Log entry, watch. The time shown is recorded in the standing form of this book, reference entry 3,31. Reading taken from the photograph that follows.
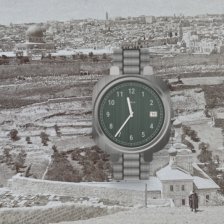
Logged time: 11,36
